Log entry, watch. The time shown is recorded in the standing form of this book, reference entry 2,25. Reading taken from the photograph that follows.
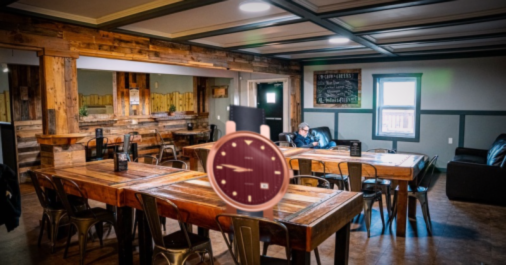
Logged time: 8,46
